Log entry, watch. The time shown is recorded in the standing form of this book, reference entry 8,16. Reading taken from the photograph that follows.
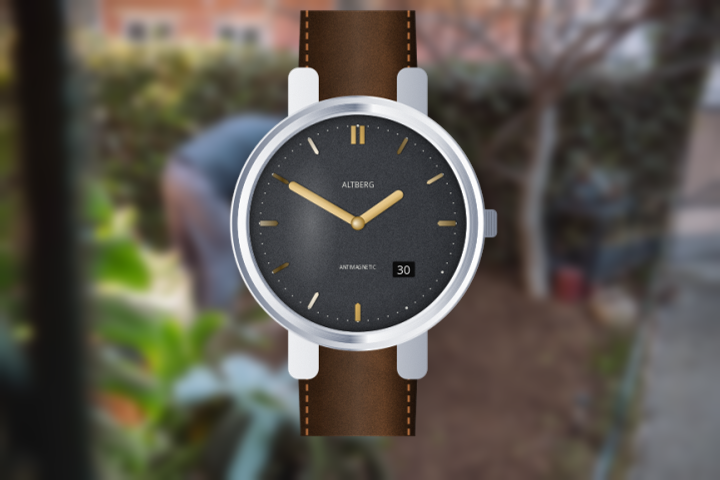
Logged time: 1,50
